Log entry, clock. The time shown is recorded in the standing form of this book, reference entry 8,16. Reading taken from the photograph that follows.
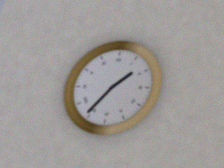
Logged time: 1,36
